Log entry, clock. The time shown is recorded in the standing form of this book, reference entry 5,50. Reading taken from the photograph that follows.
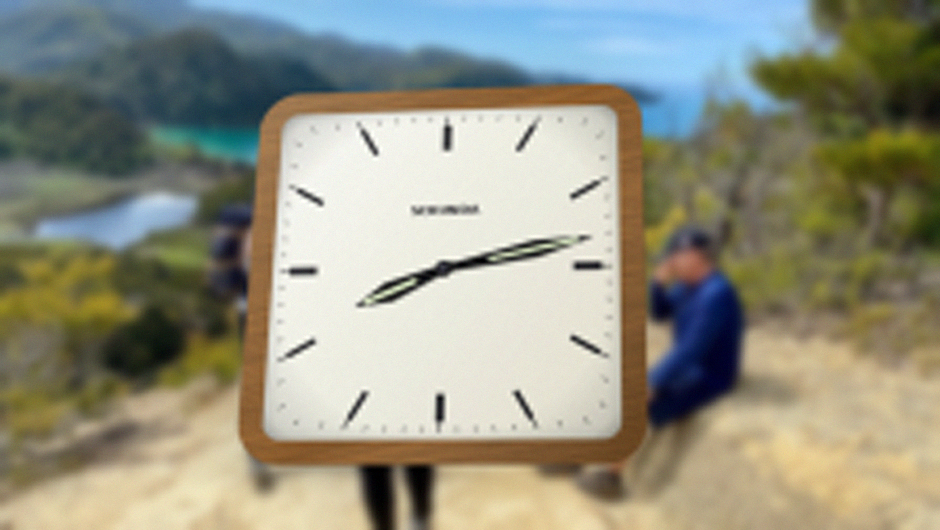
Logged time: 8,13
